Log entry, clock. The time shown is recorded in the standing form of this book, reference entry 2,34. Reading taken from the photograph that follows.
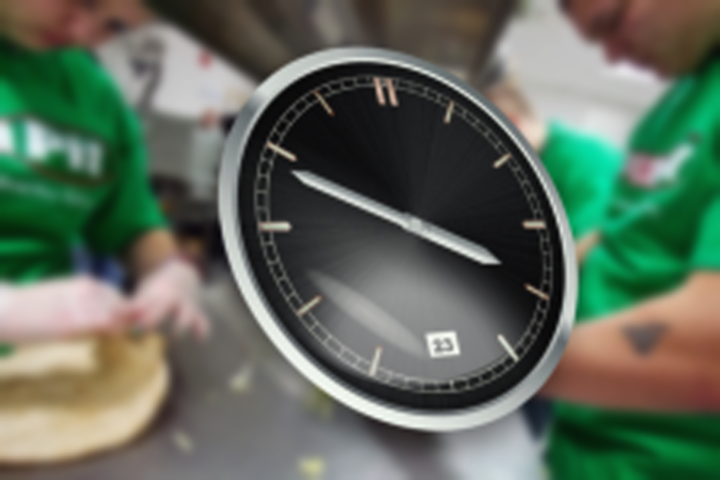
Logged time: 3,49
